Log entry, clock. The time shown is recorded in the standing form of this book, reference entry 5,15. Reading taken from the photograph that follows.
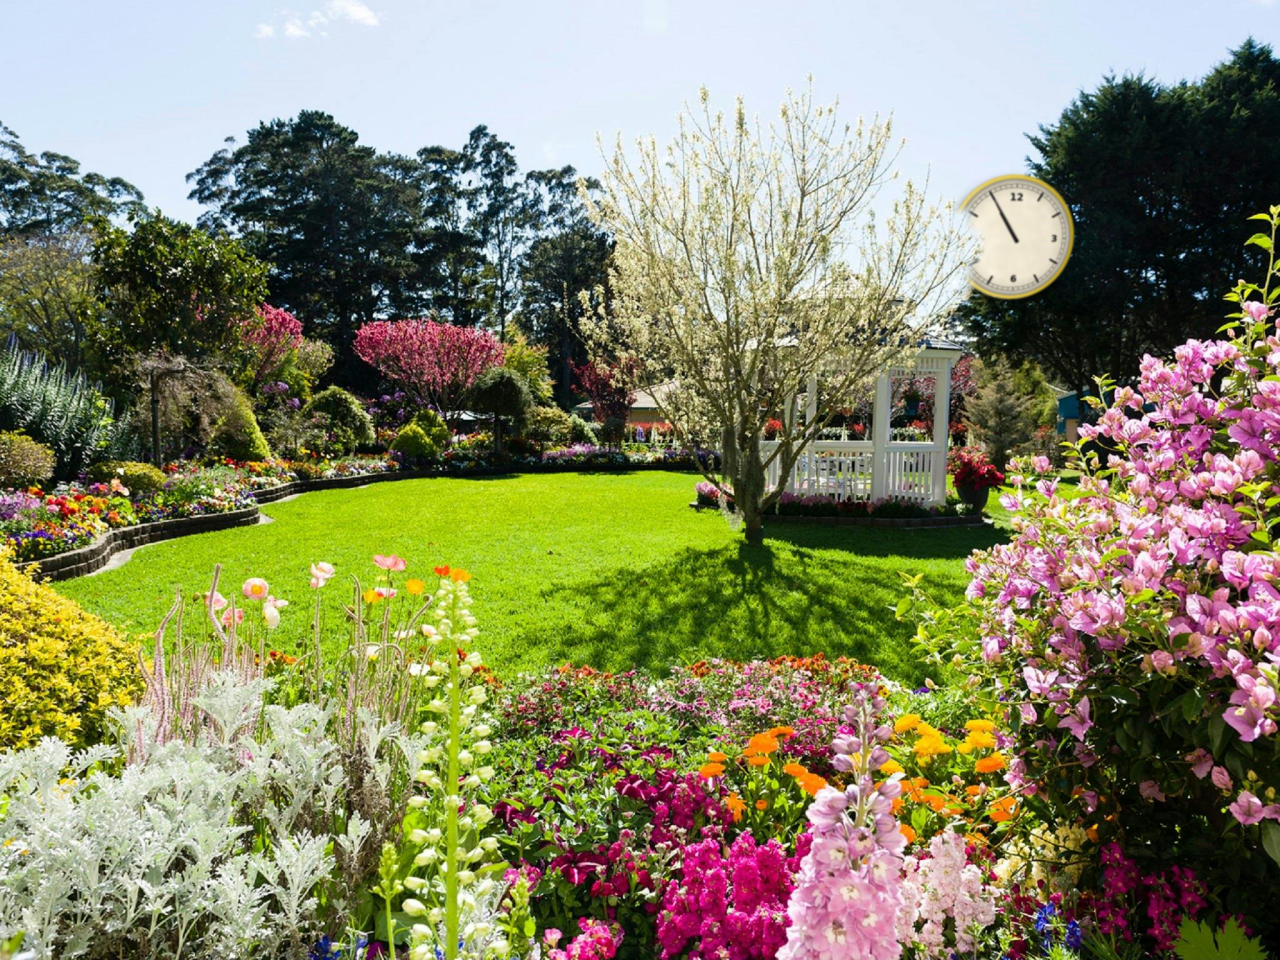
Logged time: 10,55
